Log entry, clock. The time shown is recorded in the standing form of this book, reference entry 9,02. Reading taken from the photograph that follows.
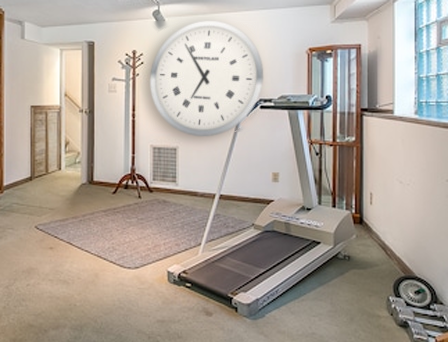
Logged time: 6,54
